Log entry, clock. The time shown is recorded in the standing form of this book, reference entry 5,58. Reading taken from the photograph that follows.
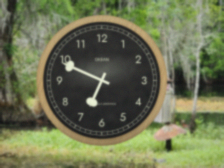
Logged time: 6,49
